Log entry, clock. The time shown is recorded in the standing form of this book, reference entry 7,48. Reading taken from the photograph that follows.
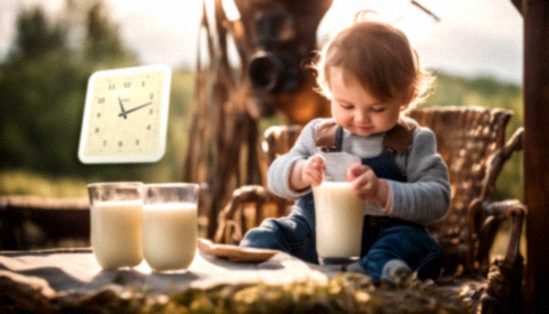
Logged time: 11,12
